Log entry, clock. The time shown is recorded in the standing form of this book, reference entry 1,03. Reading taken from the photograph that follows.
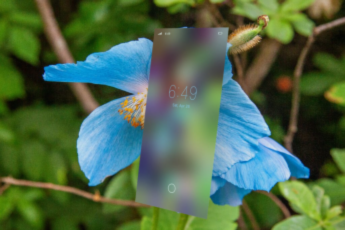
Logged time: 6,49
